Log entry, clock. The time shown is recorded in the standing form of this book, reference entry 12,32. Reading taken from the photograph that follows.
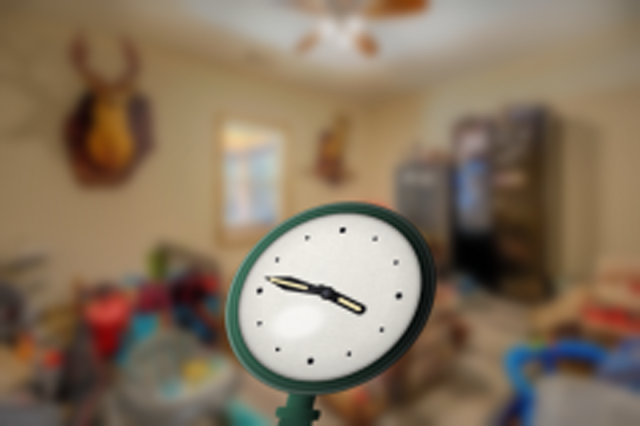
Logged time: 3,47
